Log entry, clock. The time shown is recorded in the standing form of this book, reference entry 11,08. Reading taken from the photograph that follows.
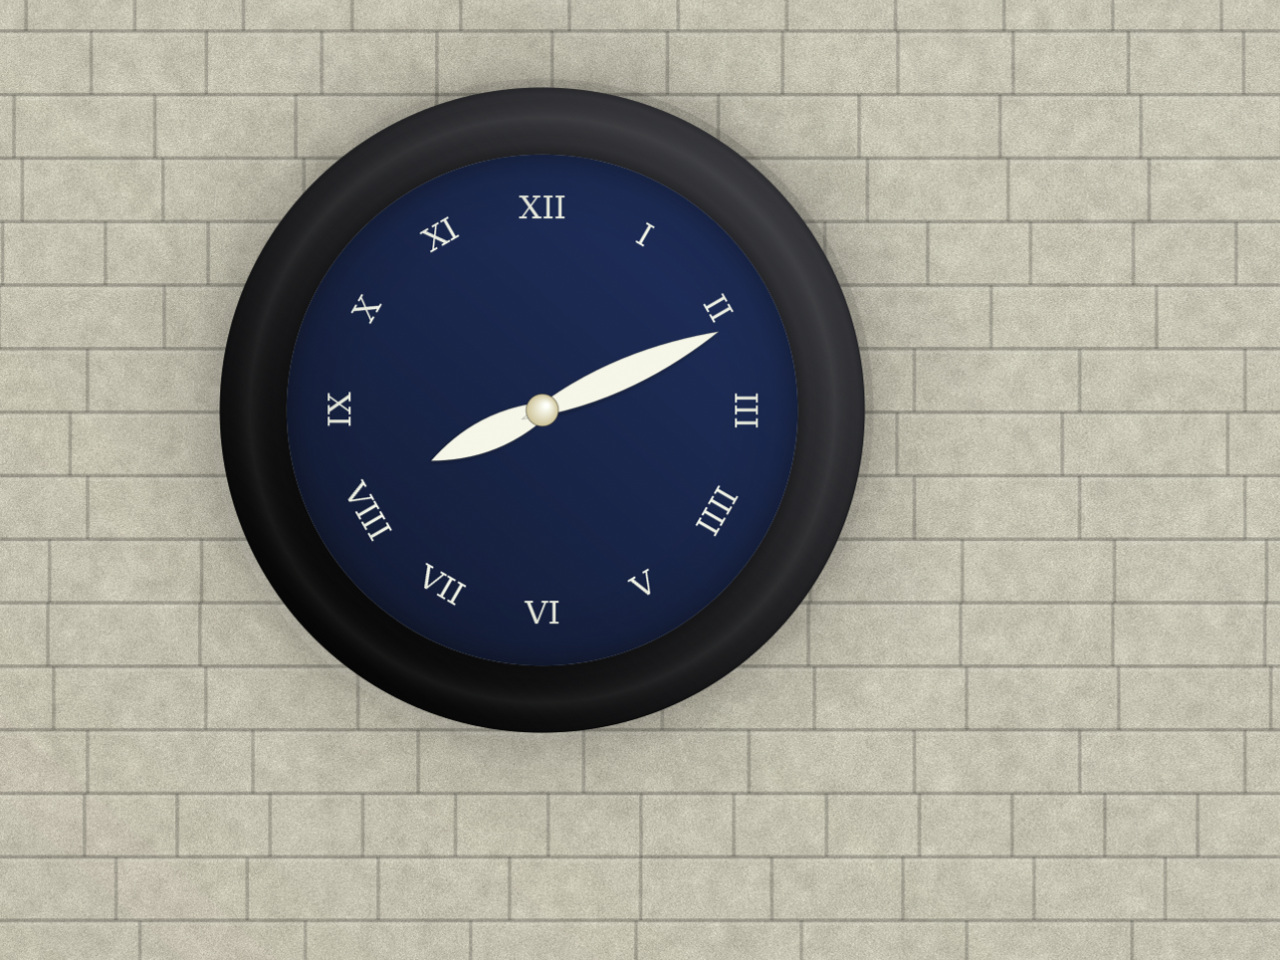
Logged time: 8,11
